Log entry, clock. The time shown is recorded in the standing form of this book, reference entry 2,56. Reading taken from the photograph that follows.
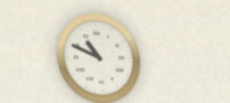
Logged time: 10,49
